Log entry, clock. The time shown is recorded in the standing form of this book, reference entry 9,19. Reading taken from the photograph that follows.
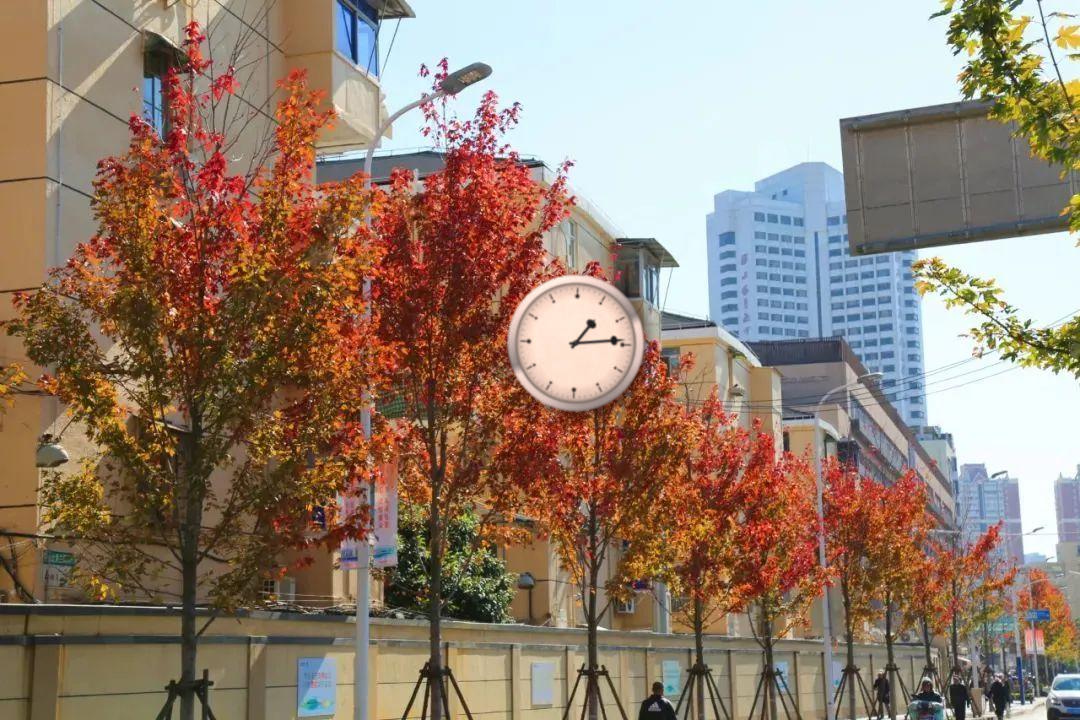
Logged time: 1,14
